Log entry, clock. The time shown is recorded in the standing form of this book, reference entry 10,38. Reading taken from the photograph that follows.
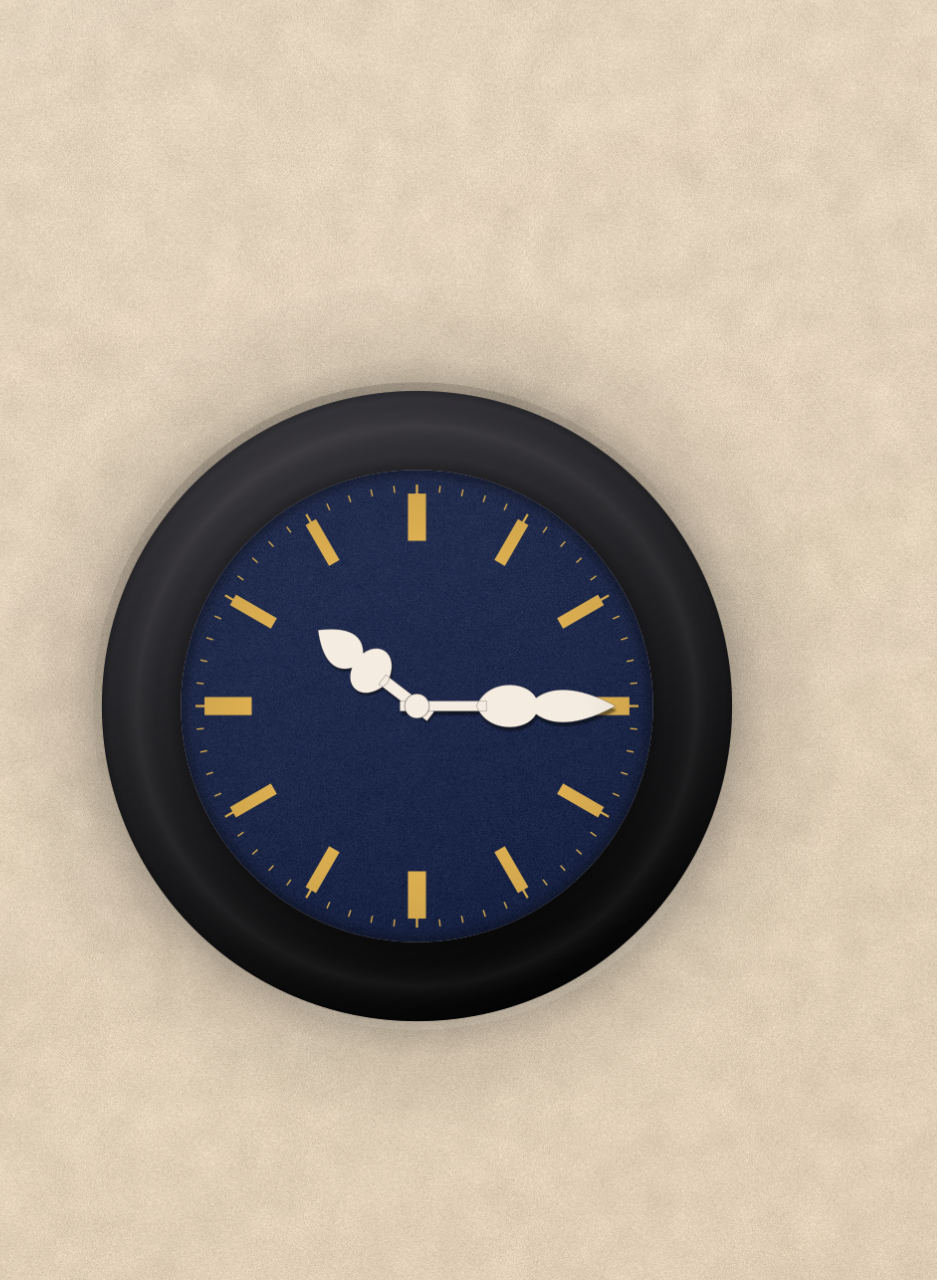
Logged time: 10,15
